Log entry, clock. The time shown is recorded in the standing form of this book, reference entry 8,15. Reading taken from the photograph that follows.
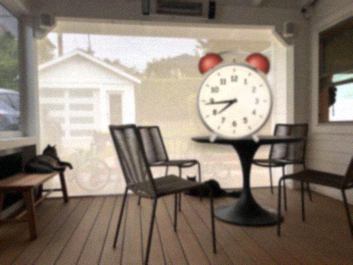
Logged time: 7,44
